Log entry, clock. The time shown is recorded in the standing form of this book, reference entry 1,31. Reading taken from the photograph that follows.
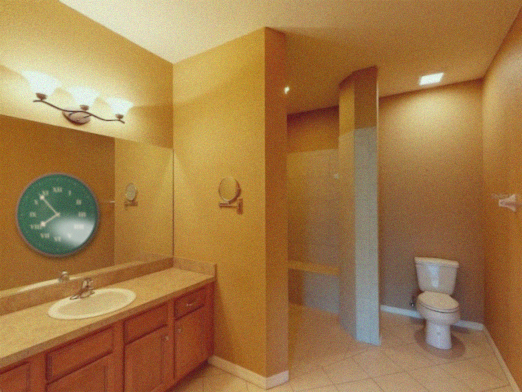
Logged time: 7,53
